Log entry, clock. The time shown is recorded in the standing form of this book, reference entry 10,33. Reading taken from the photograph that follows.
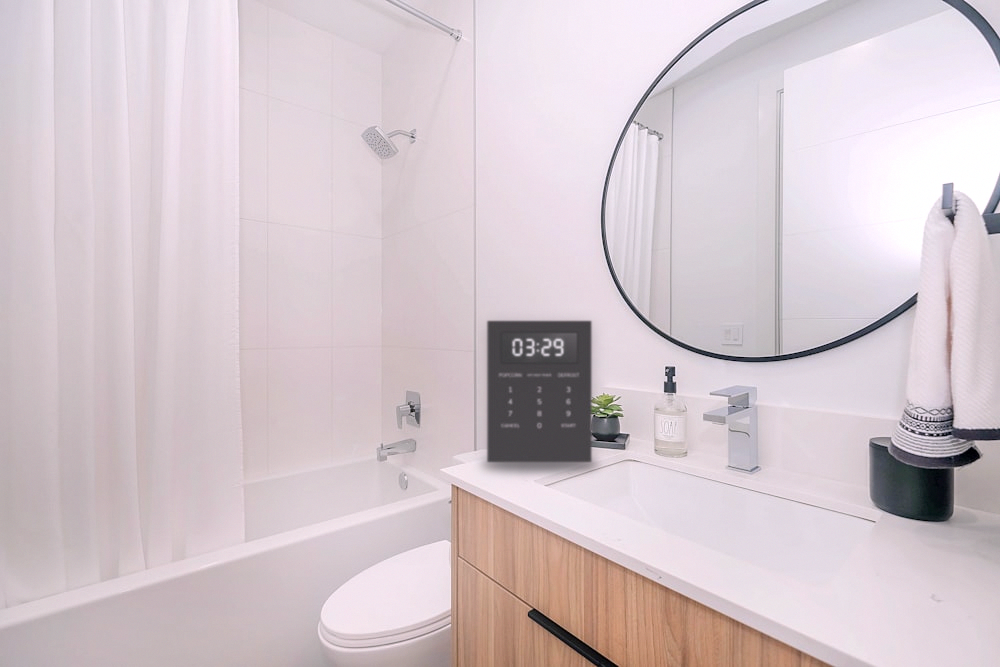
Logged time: 3,29
